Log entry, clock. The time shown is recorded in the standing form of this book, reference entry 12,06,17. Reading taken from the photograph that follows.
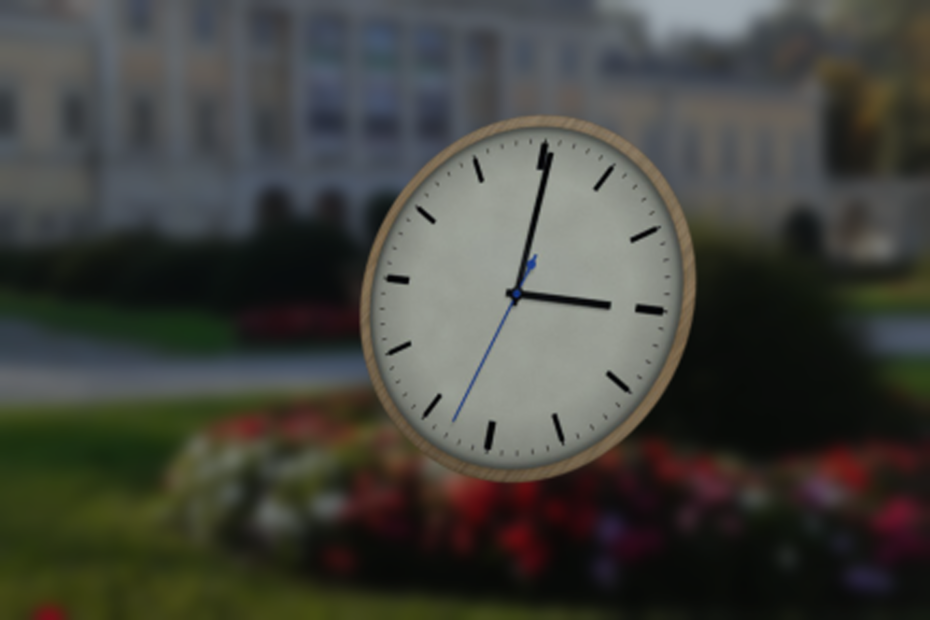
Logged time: 3,00,33
